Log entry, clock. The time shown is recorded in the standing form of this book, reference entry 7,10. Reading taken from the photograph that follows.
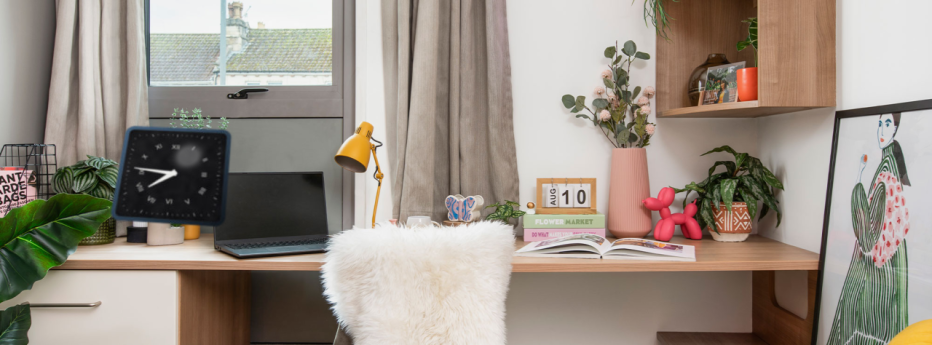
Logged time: 7,46
